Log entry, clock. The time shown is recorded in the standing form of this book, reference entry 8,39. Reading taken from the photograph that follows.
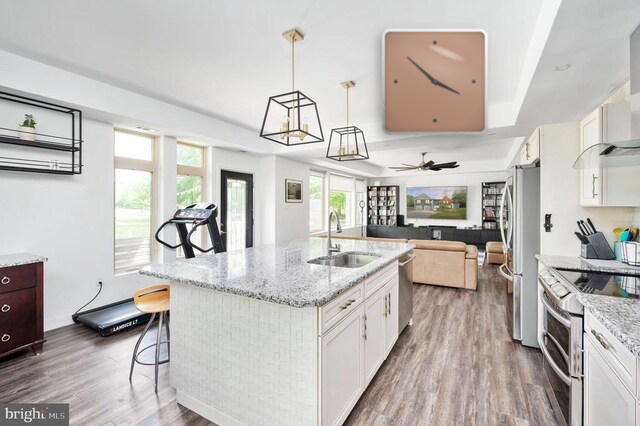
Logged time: 3,52
